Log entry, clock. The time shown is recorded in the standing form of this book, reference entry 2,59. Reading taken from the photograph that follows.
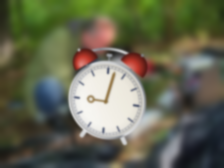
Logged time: 9,02
